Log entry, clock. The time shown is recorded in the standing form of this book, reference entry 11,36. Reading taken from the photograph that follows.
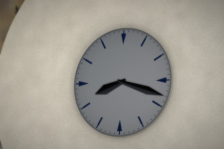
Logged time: 8,18
